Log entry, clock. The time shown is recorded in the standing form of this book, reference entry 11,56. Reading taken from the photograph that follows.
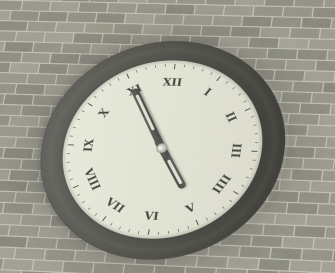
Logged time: 4,55
